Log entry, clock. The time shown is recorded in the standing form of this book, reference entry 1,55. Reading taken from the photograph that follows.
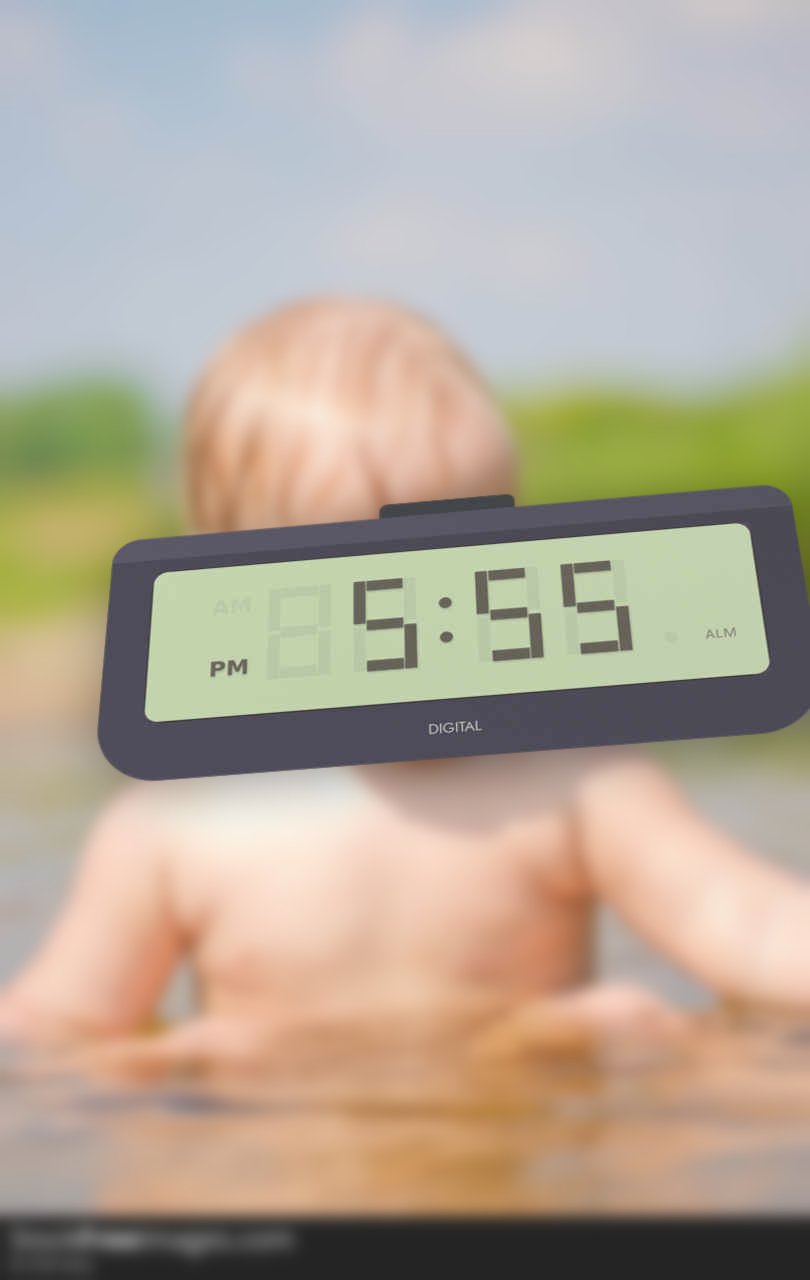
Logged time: 5,55
